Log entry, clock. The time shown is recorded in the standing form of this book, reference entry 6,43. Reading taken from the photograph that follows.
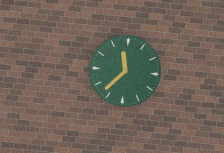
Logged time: 11,37
